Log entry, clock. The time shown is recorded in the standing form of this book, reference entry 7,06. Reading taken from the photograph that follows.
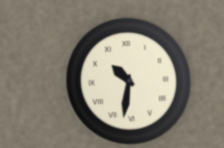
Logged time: 10,32
